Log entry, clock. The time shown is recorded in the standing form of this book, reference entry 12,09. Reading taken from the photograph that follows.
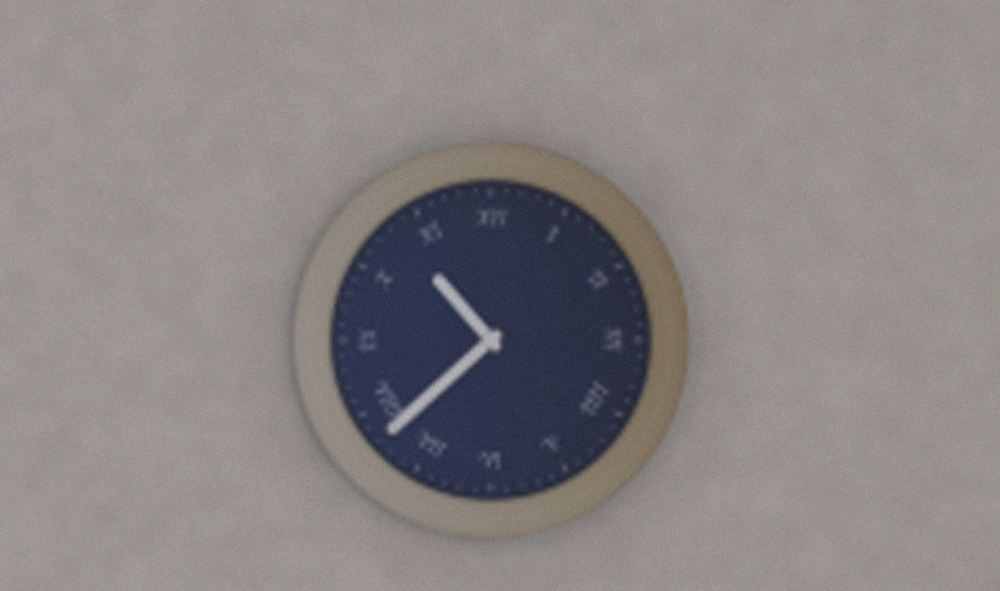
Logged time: 10,38
